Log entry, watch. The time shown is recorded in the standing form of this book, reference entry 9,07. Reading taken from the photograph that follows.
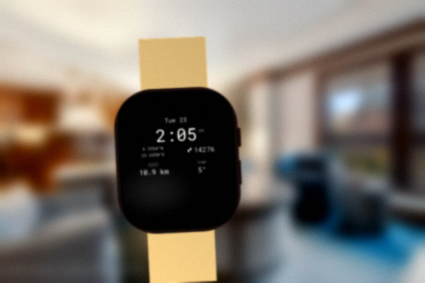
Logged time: 2,05
